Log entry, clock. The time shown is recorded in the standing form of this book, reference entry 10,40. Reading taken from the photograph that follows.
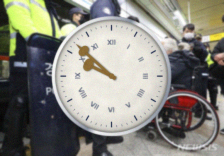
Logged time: 9,52
